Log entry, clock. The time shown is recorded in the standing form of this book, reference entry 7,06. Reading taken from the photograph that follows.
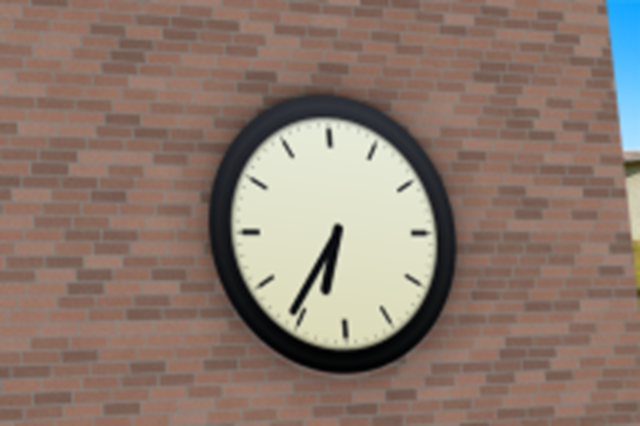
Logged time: 6,36
